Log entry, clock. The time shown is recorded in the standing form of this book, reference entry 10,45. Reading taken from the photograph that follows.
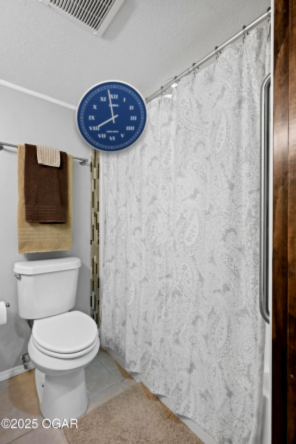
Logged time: 7,58
